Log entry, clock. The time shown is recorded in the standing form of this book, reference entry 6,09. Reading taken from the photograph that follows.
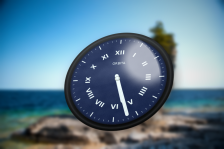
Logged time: 5,27
